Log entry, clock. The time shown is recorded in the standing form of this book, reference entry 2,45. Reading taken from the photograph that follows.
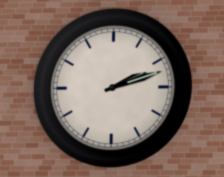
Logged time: 2,12
